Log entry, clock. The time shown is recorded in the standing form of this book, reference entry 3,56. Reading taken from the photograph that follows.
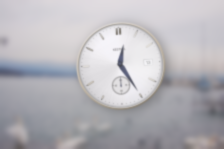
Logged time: 12,25
